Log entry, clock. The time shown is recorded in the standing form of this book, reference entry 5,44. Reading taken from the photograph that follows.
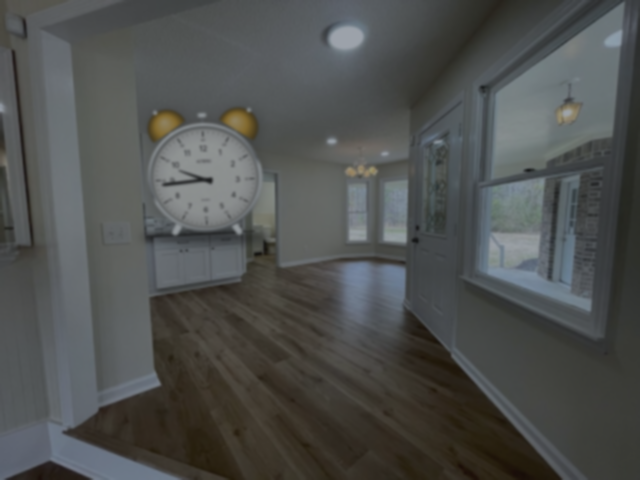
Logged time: 9,44
